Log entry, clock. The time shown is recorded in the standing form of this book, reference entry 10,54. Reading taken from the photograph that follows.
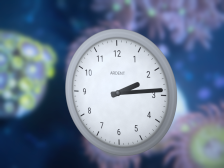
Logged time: 2,14
